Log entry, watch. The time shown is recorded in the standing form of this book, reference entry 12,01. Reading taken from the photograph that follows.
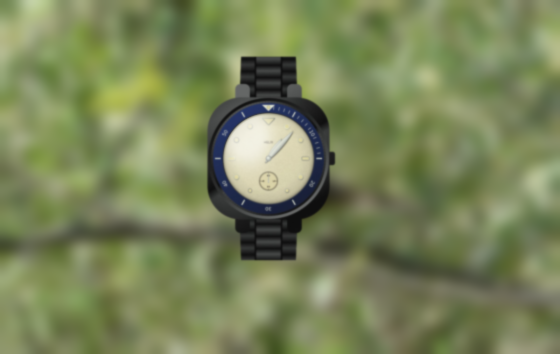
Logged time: 1,07
